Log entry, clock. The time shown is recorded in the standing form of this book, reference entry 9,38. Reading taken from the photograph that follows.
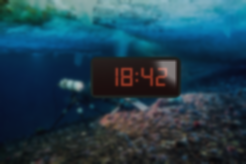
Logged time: 18,42
